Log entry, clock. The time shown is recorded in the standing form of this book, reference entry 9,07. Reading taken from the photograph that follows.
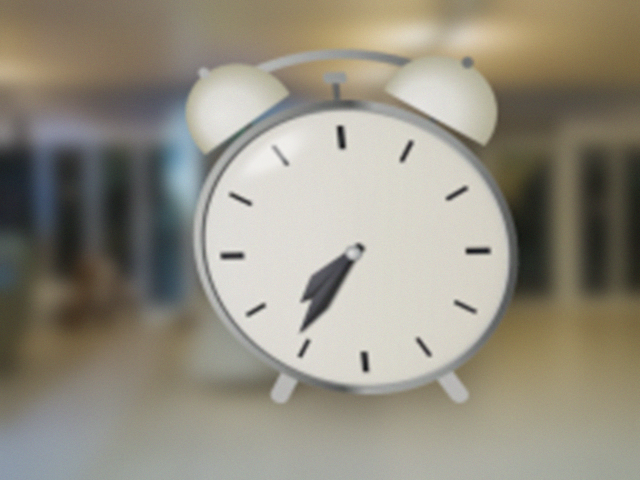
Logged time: 7,36
